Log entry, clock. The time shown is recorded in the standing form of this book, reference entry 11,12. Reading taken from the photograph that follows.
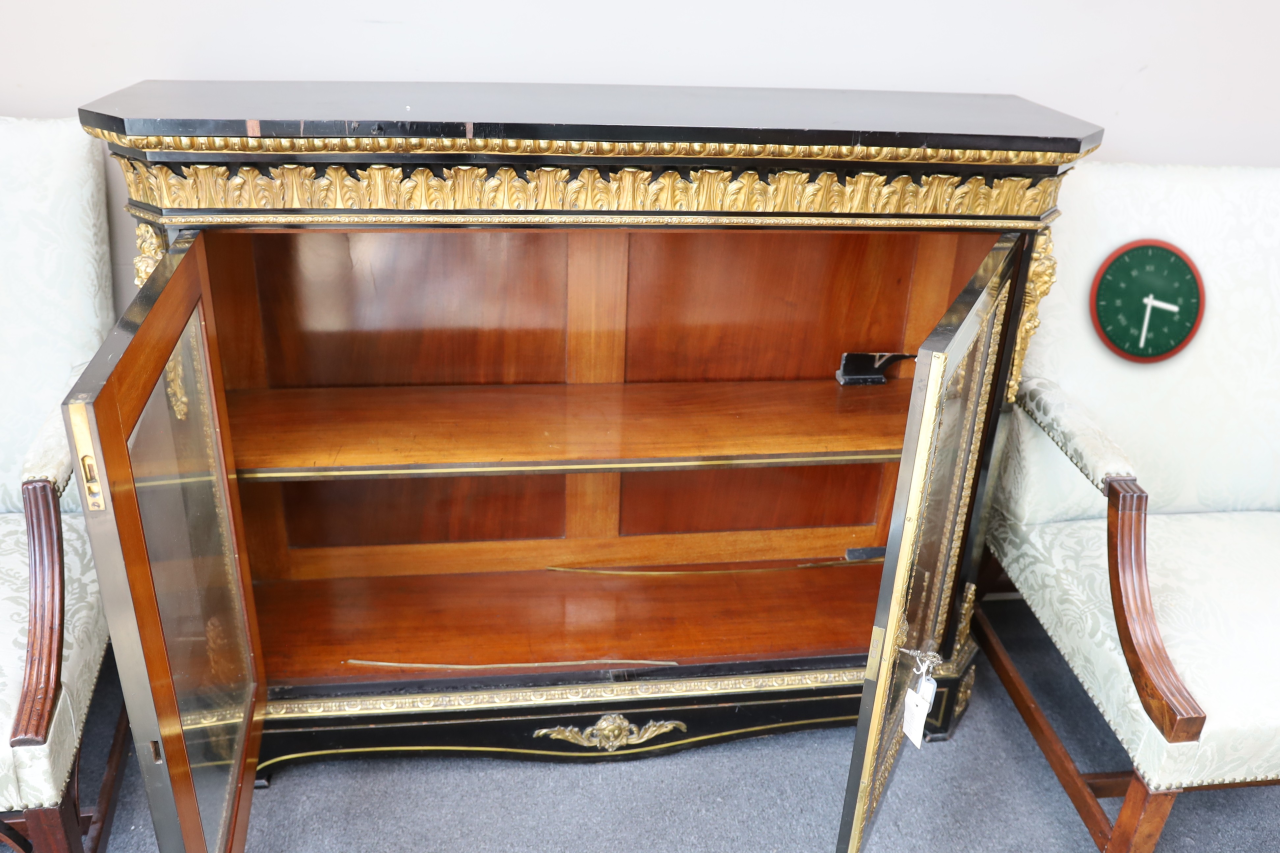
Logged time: 3,32
